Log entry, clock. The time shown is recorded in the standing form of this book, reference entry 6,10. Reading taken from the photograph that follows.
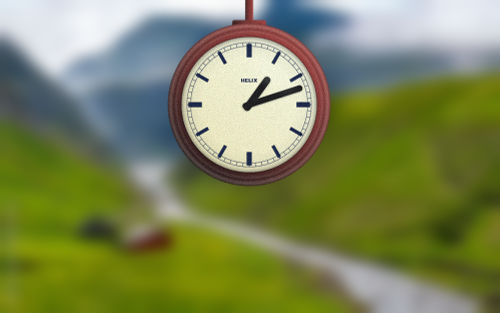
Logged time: 1,12
